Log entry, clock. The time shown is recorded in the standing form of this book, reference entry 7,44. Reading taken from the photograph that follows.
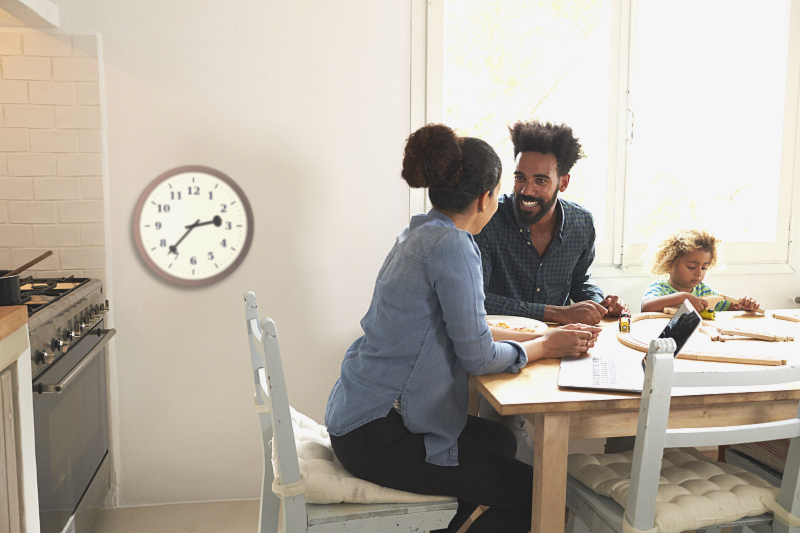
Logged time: 2,37
